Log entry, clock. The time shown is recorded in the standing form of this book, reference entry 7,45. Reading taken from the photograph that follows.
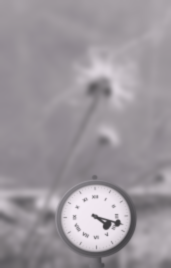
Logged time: 4,18
